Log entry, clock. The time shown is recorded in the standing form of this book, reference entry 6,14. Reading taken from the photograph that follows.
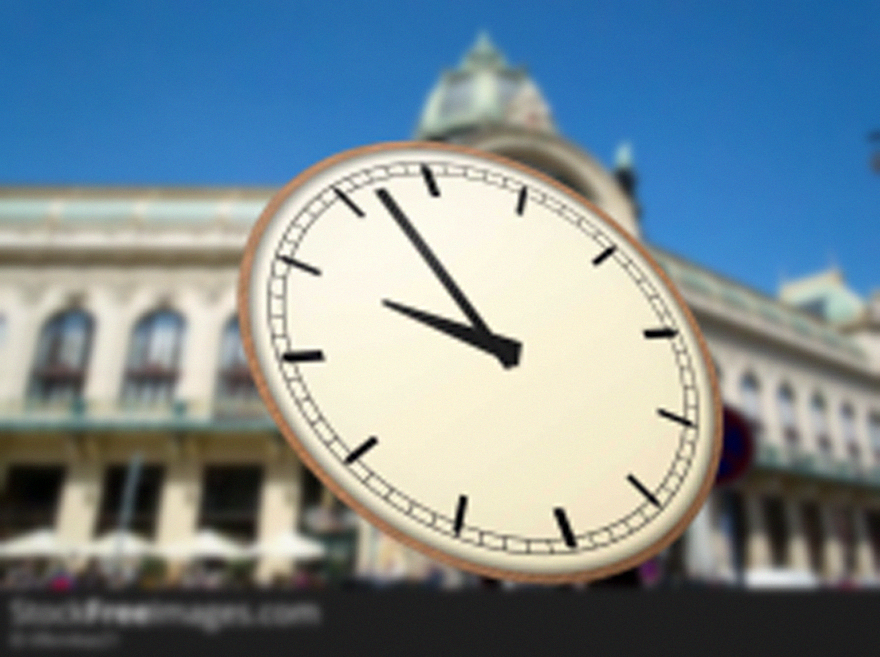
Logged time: 9,57
